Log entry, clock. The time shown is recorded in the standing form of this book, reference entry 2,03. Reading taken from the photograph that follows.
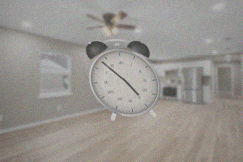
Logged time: 4,53
